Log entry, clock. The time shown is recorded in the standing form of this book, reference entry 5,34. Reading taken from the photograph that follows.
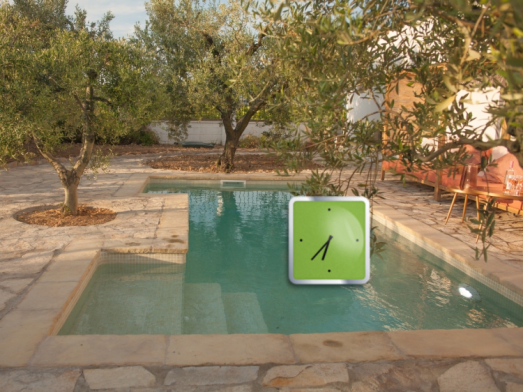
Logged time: 6,37
